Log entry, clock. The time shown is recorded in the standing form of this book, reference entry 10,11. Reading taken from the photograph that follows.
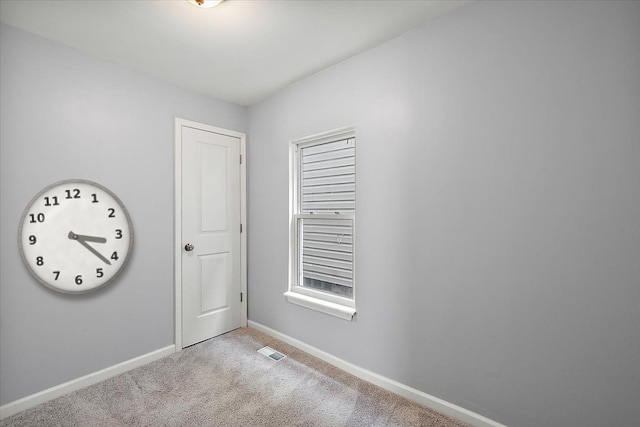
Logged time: 3,22
